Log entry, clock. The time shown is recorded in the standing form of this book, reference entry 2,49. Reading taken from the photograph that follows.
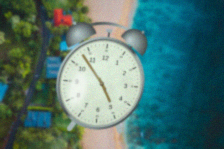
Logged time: 4,53
